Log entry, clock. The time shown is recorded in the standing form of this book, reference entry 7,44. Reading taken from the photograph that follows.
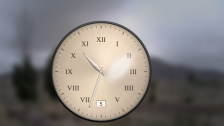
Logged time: 10,33
